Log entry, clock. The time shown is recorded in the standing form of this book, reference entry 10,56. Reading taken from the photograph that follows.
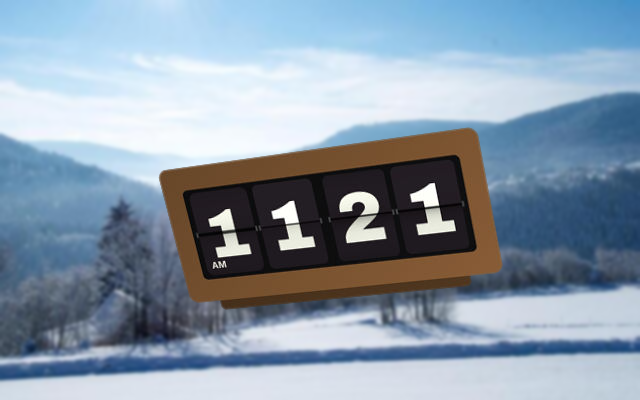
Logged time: 11,21
